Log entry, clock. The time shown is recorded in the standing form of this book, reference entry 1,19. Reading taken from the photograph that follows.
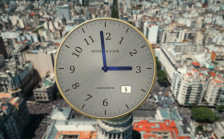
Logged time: 2,59
